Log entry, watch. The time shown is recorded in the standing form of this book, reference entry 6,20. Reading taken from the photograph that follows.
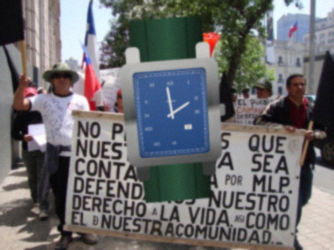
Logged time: 1,59
